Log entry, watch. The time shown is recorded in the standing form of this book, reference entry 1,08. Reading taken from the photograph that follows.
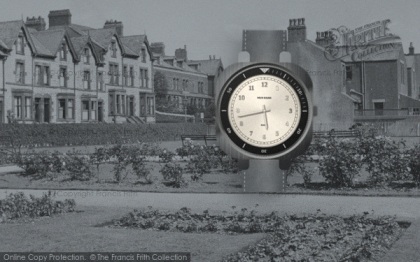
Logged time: 5,43
